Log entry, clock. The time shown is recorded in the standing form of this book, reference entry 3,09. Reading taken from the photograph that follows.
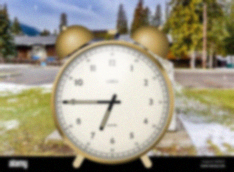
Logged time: 6,45
